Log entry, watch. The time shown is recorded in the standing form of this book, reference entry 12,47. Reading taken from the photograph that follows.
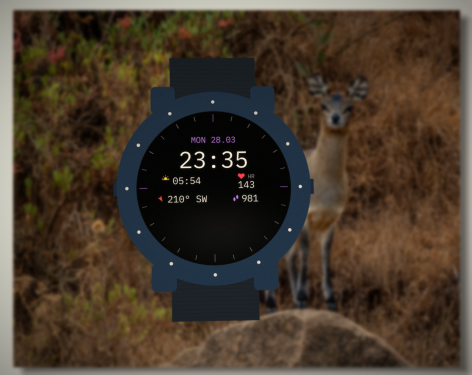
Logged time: 23,35
